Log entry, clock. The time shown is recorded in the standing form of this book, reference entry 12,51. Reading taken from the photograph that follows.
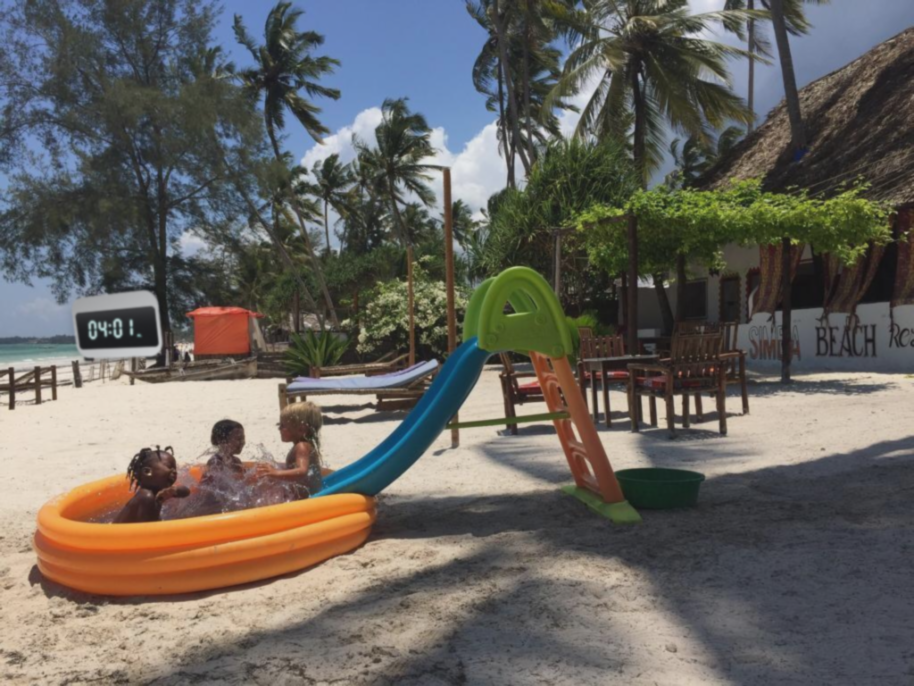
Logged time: 4,01
